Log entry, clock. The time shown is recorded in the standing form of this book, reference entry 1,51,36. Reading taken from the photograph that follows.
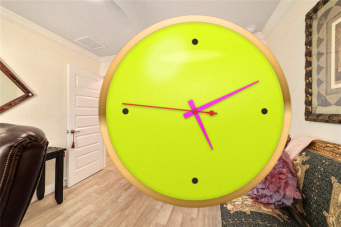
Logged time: 5,10,46
